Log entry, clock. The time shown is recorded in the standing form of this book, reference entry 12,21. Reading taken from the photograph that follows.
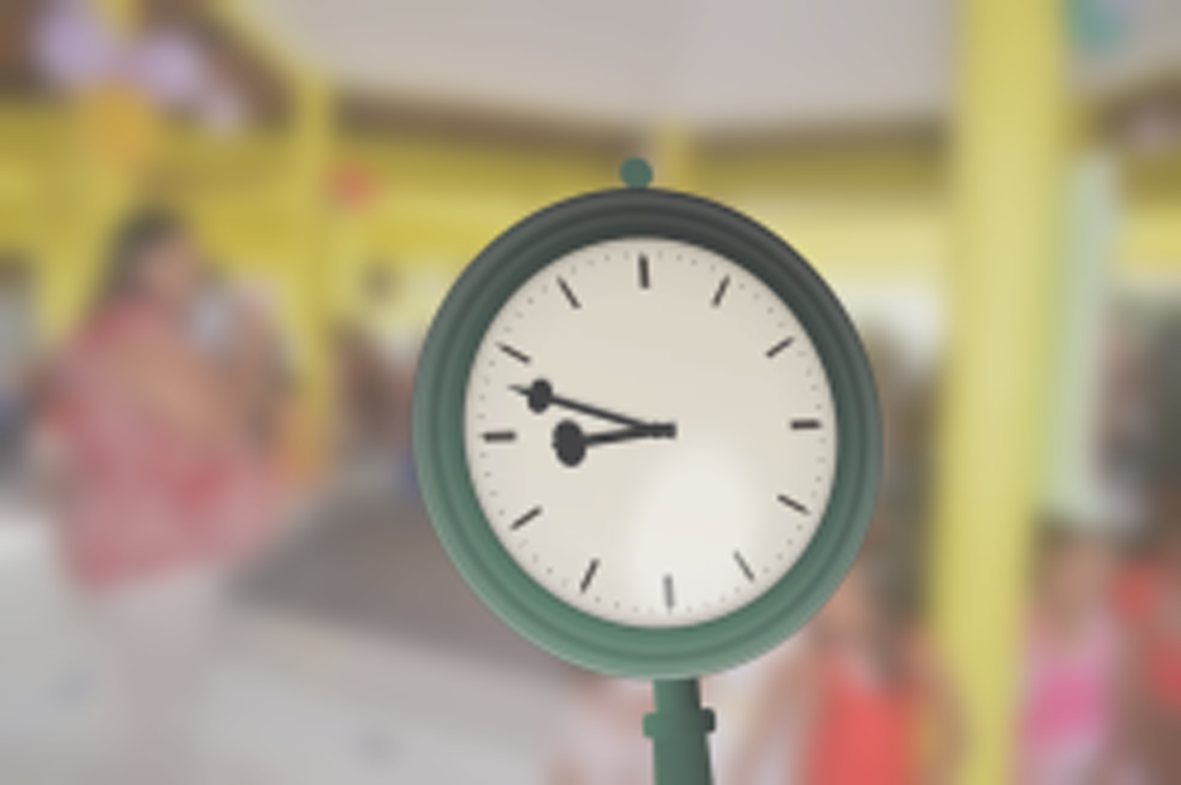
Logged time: 8,48
